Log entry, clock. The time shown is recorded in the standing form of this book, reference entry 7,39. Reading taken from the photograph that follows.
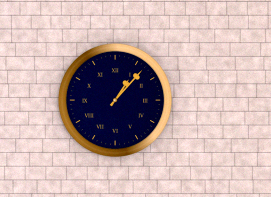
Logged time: 1,07
